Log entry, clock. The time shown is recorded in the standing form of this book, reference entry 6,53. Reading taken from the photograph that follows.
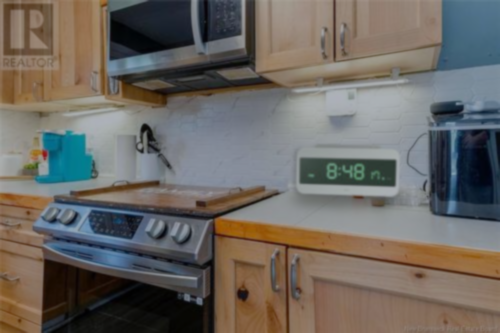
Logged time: 8,48
